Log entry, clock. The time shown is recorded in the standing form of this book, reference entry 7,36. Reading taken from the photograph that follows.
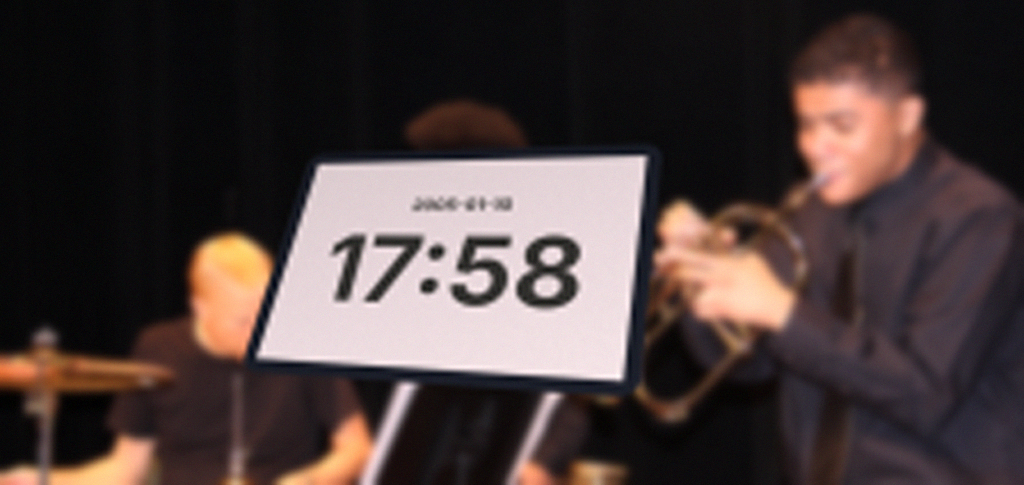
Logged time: 17,58
